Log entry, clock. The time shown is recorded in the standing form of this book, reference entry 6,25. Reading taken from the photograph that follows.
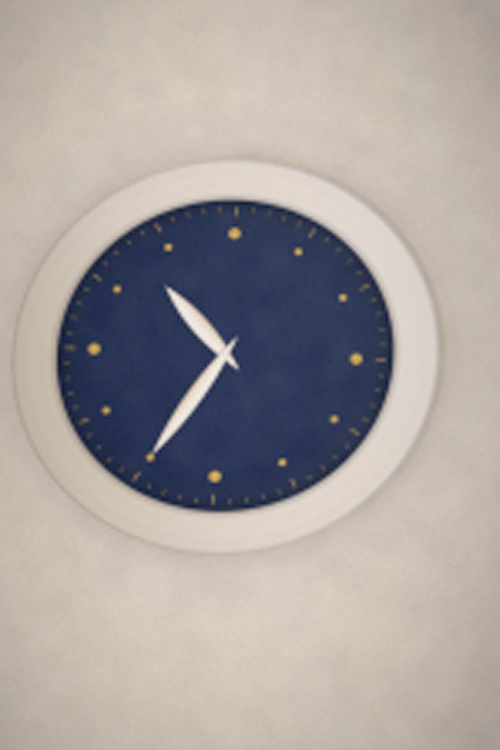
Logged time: 10,35
